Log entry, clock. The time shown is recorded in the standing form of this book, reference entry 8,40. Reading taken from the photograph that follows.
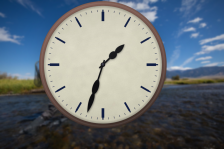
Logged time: 1,33
